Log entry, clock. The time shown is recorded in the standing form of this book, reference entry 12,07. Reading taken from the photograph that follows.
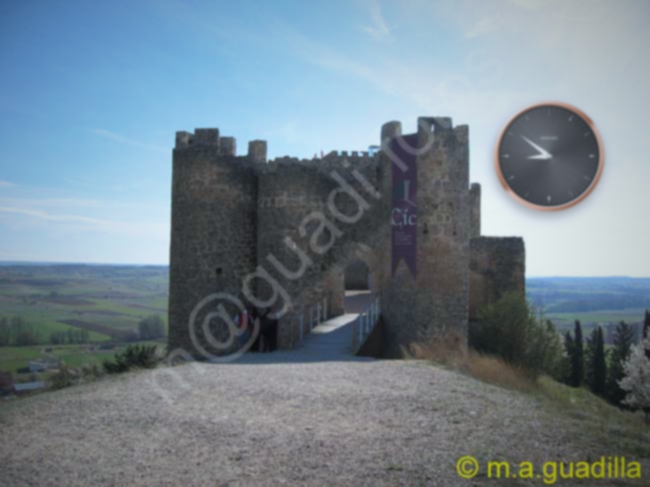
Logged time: 8,51
